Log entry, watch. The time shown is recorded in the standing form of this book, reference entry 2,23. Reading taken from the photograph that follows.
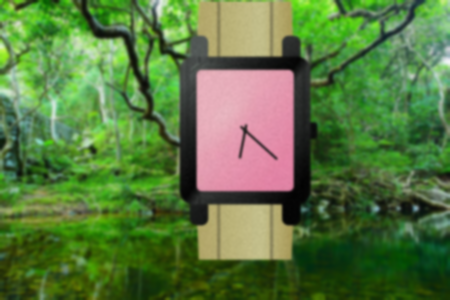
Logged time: 6,22
